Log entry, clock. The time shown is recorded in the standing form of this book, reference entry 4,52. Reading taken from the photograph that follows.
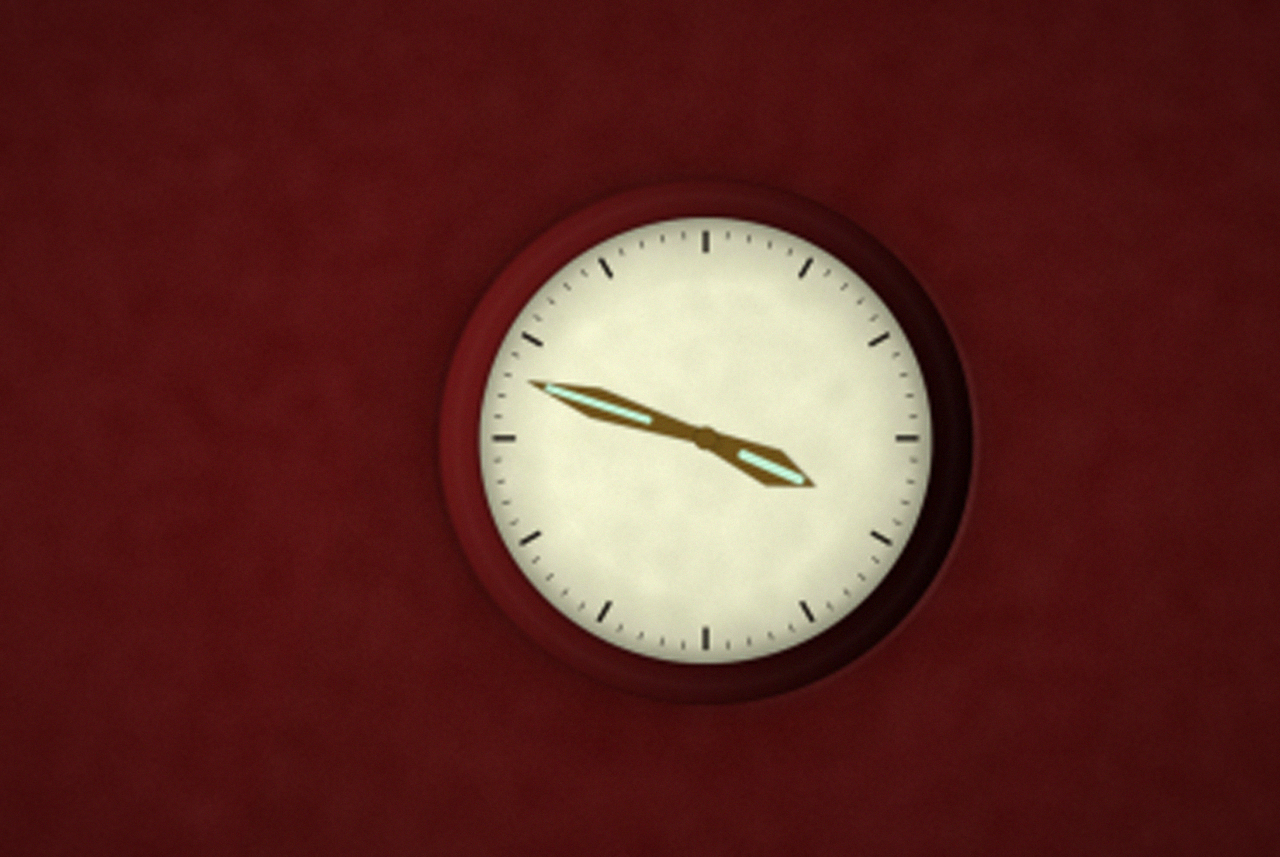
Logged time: 3,48
